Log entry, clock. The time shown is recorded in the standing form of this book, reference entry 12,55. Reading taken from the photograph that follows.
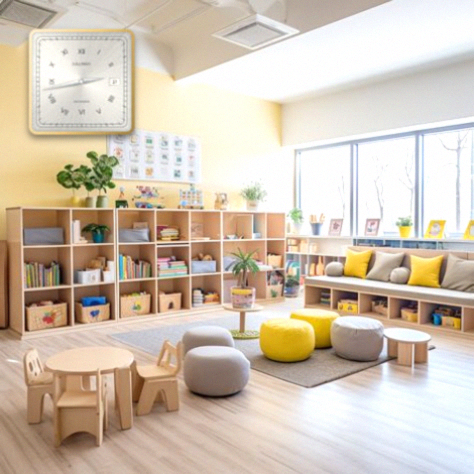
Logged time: 2,43
